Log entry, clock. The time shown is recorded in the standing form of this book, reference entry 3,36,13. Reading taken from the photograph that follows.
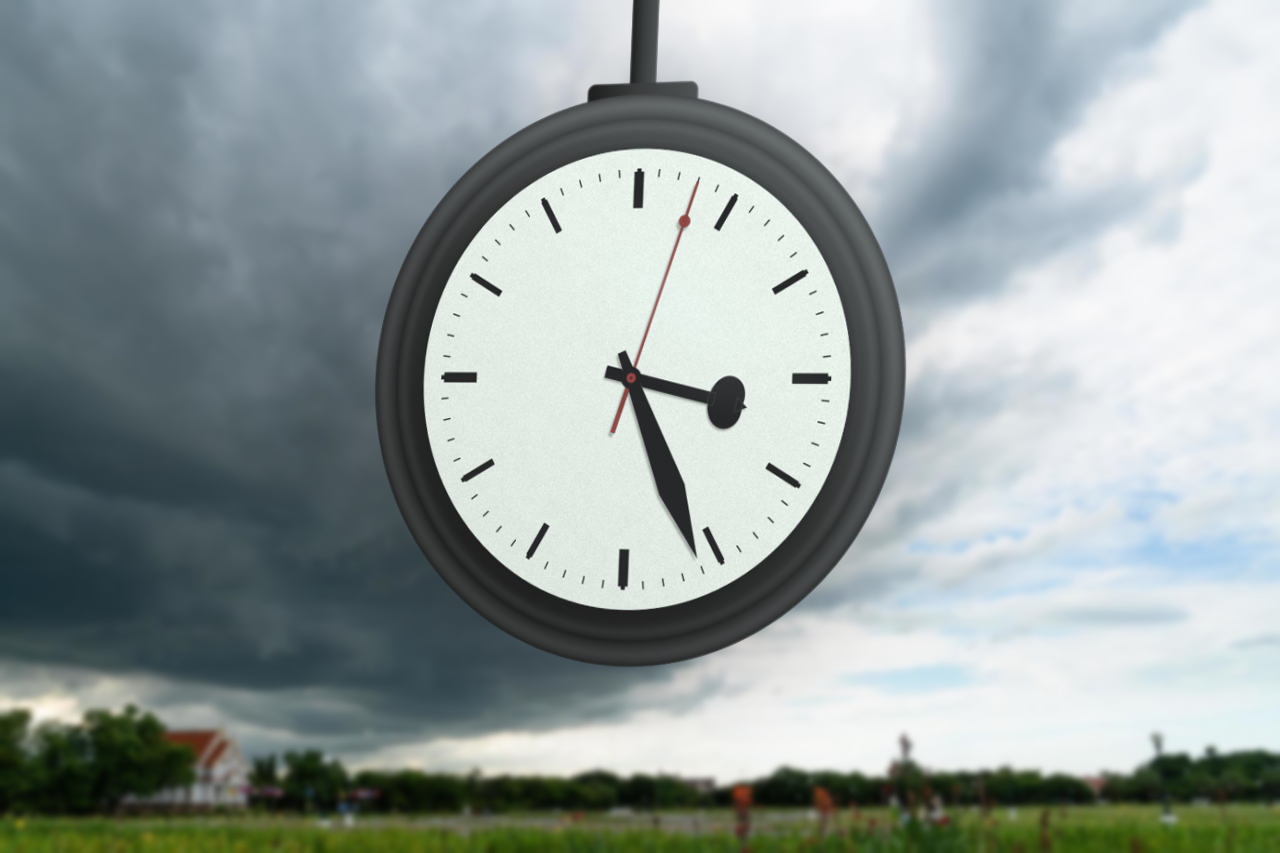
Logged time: 3,26,03
